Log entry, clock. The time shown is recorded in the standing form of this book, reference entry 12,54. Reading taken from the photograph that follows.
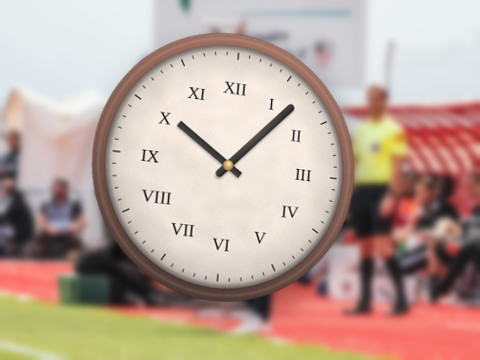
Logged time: 10,07
